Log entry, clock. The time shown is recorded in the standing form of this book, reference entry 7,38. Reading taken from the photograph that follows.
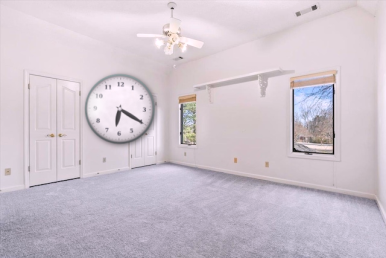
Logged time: 6,20
